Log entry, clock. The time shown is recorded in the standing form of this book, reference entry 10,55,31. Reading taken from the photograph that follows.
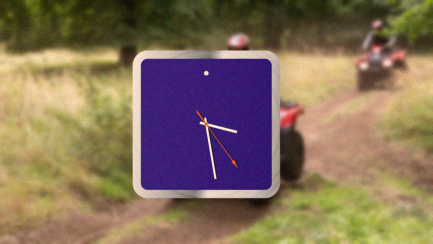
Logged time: 3,28,24
